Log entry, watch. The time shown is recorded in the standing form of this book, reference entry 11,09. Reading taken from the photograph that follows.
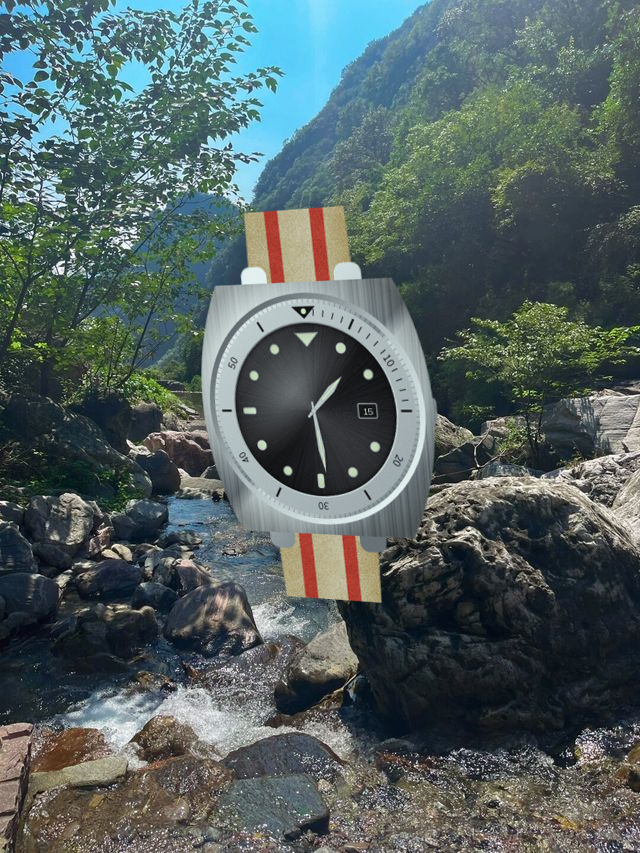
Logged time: 1,29
